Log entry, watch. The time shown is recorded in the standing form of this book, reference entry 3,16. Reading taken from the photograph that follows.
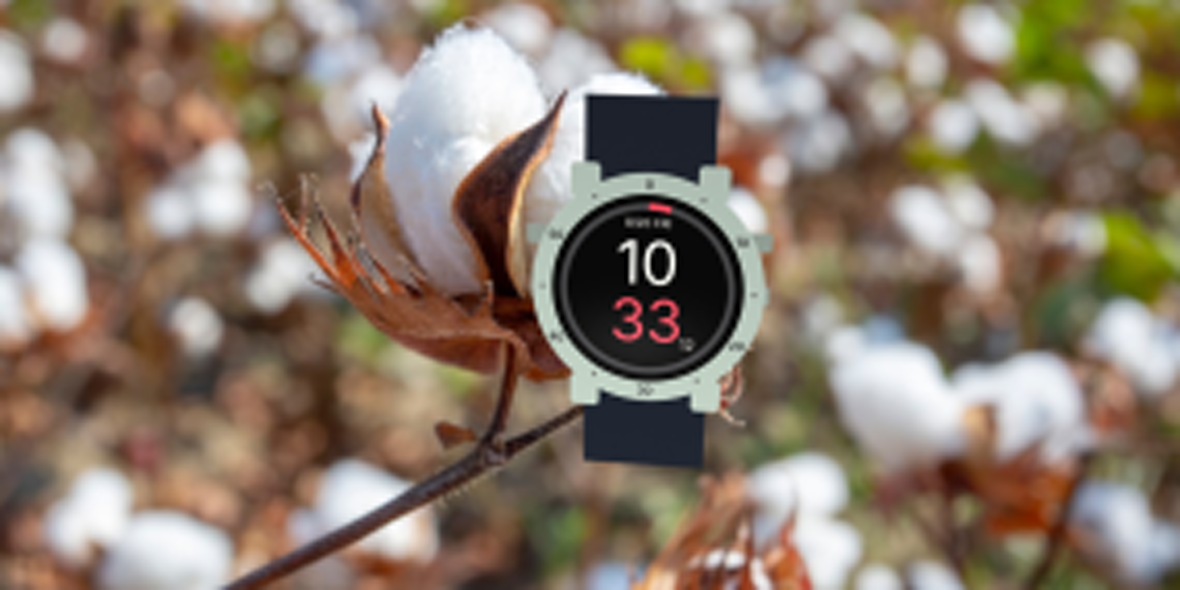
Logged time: 10,33
